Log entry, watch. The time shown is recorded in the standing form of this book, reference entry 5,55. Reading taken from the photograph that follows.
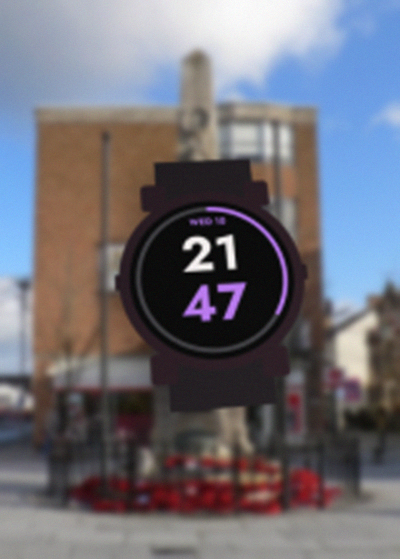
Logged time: 21,47
